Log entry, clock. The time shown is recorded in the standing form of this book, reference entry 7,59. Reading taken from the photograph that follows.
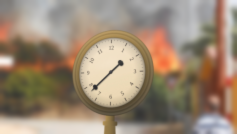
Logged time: 1,38
